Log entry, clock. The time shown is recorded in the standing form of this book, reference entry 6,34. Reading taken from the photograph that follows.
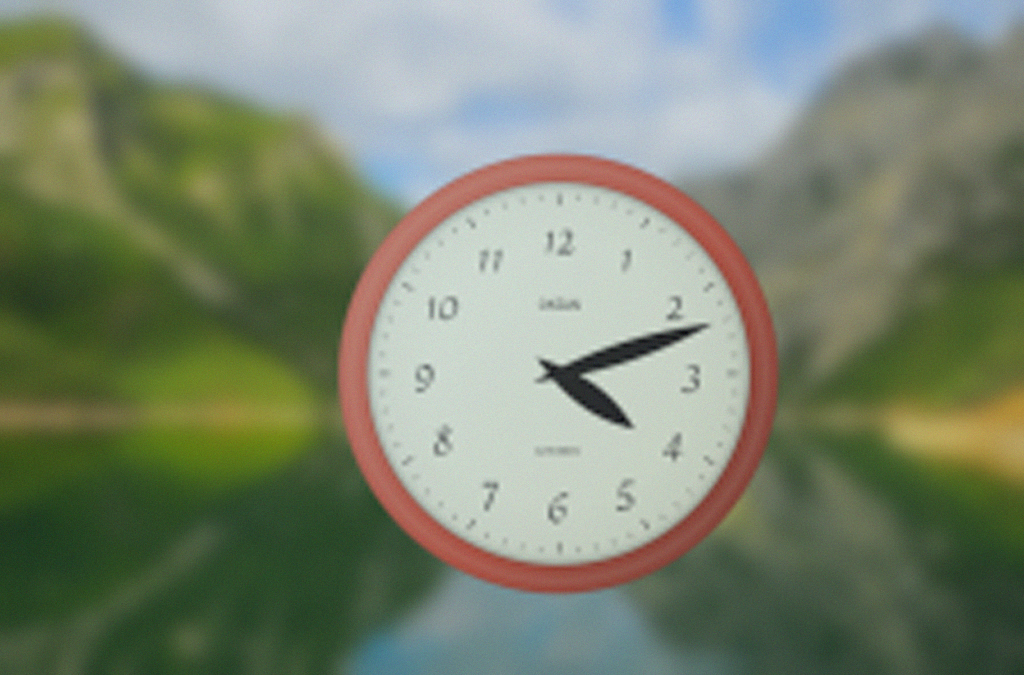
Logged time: 4,12
